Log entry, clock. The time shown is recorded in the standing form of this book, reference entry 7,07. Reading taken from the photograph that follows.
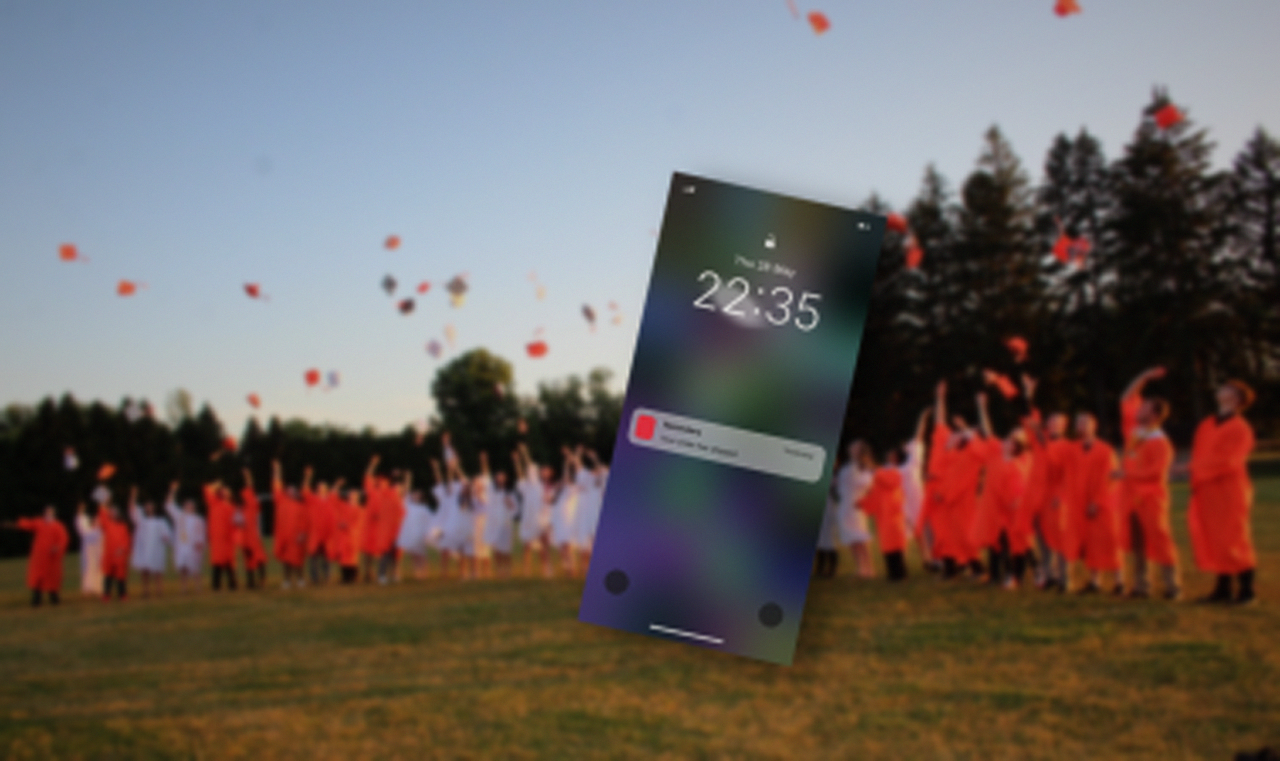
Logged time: 22,35
